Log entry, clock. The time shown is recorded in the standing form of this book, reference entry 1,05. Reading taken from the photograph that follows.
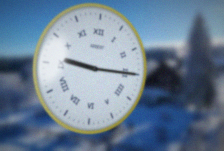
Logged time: 9,15
